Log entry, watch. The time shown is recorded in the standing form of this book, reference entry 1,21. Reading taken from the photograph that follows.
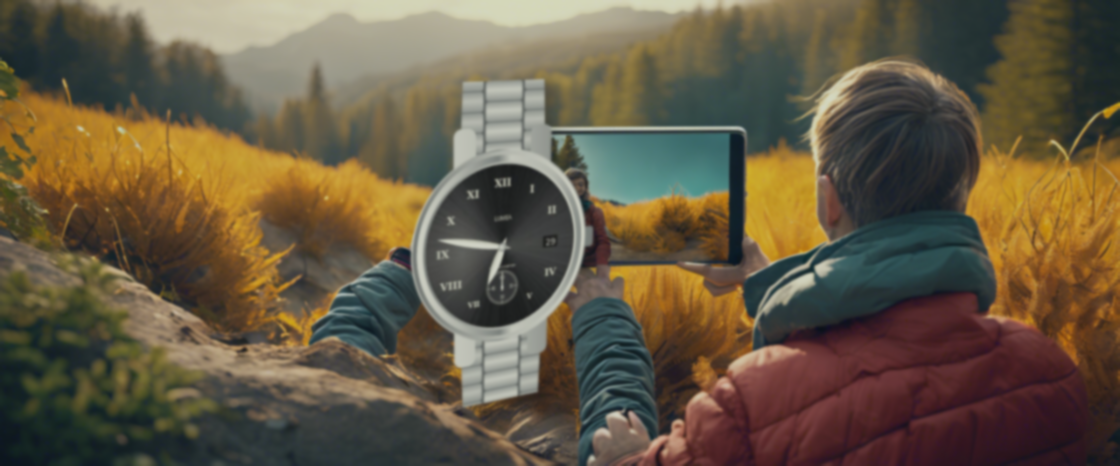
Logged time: 6,47
